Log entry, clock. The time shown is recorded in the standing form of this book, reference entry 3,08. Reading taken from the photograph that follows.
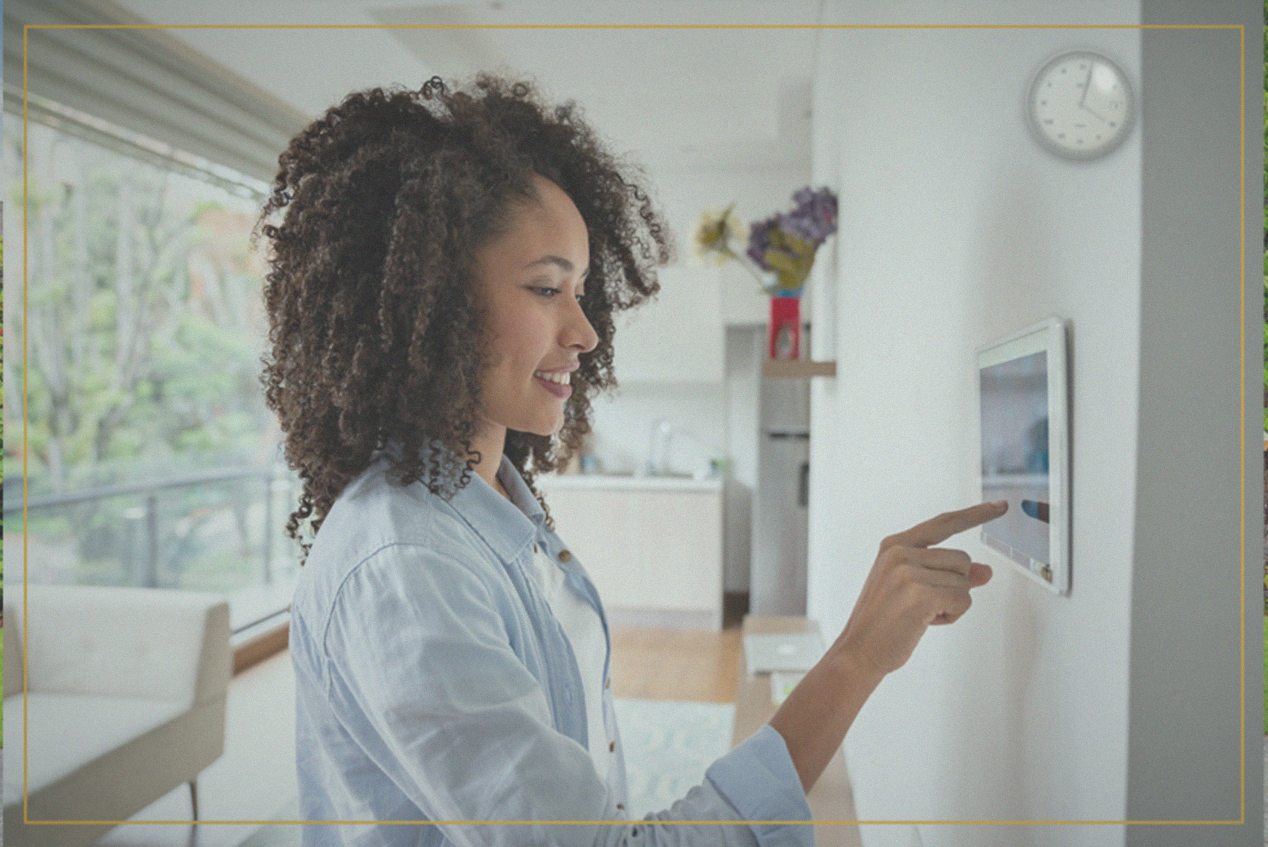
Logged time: 4,02
